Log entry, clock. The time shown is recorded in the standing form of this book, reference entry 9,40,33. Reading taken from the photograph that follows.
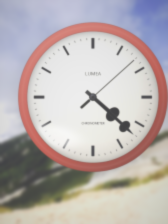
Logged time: 4,22,08
